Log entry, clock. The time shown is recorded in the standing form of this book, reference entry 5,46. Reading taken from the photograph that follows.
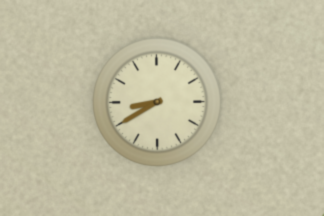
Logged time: 8,40
